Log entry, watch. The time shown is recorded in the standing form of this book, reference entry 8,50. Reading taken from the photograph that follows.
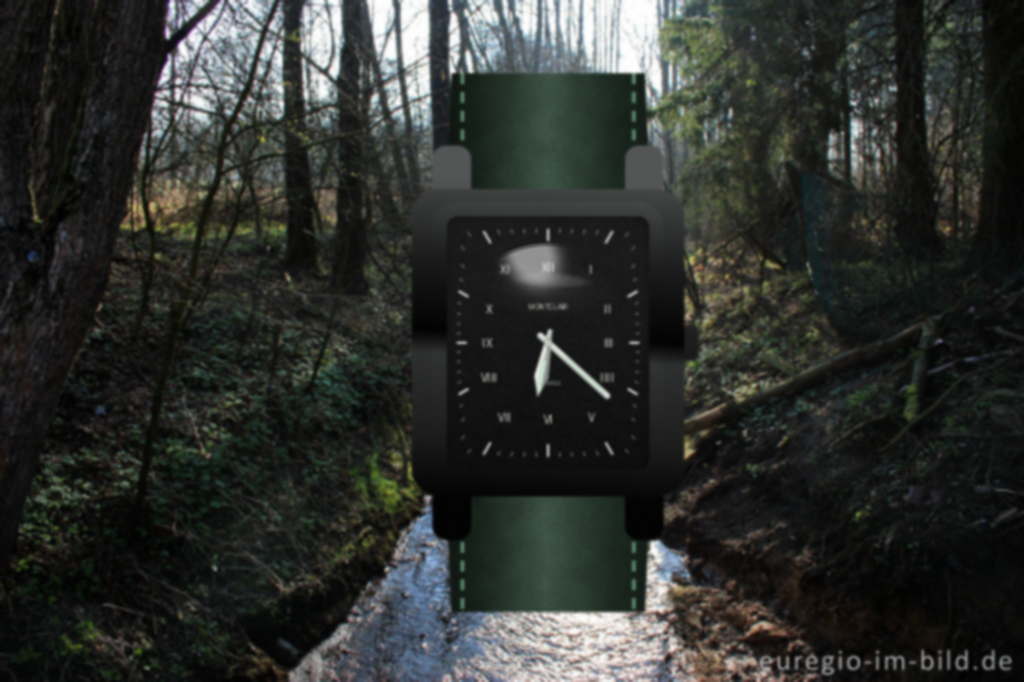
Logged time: 6,22
